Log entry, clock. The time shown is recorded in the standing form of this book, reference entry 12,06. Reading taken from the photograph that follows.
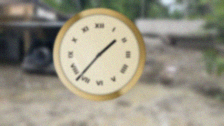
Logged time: 1,37
